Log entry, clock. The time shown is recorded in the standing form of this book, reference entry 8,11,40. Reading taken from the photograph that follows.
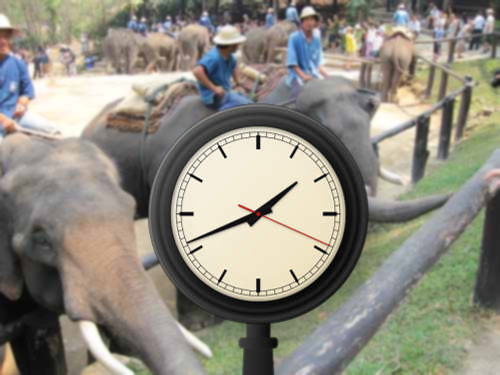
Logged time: 1,41,19
